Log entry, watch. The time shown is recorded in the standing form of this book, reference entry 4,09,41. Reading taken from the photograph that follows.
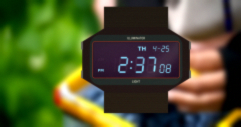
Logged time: 2,37,08
